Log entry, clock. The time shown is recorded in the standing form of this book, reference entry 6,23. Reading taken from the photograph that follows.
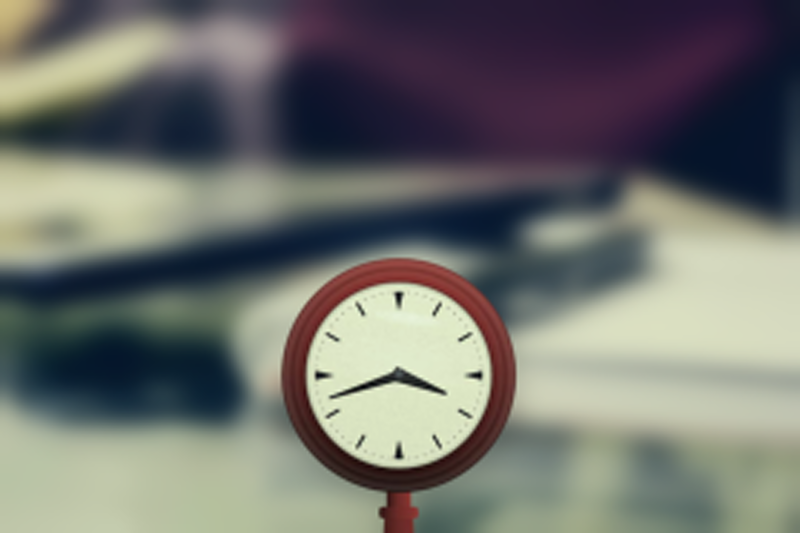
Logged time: 3,42
